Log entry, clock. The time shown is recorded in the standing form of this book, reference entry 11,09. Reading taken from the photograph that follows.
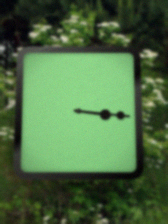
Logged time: 3,16
